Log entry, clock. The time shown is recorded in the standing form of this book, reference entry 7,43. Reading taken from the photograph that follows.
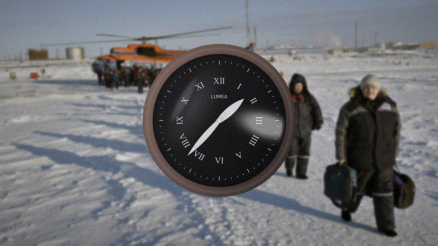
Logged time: 1,37
